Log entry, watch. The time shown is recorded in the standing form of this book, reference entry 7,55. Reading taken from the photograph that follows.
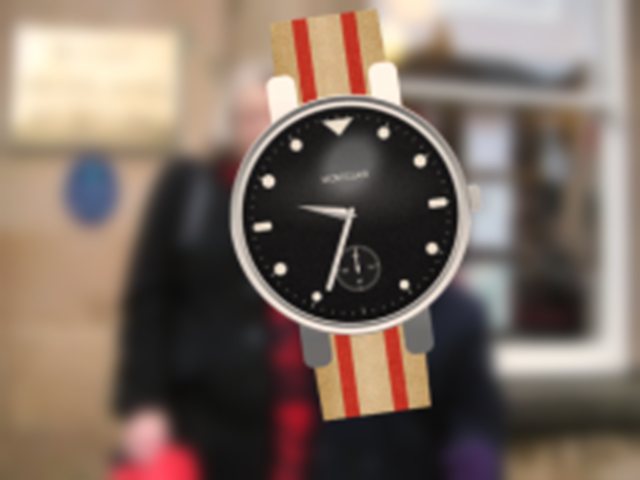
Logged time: 9,34
